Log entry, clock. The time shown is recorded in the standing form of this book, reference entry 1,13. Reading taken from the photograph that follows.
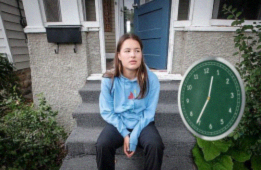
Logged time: 12,36
